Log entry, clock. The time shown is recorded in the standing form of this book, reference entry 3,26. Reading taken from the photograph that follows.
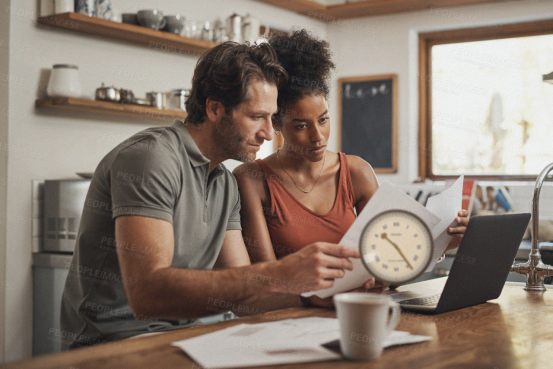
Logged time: 10,24
